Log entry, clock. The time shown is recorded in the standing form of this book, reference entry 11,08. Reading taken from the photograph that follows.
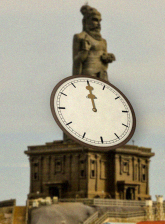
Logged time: 12,00
